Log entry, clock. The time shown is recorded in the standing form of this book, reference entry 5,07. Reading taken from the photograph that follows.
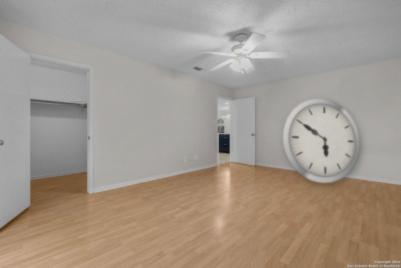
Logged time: 5,50
